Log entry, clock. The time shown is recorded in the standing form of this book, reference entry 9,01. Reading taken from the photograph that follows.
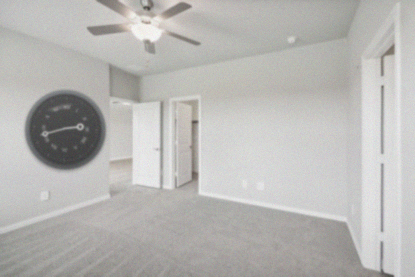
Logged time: 2,42
